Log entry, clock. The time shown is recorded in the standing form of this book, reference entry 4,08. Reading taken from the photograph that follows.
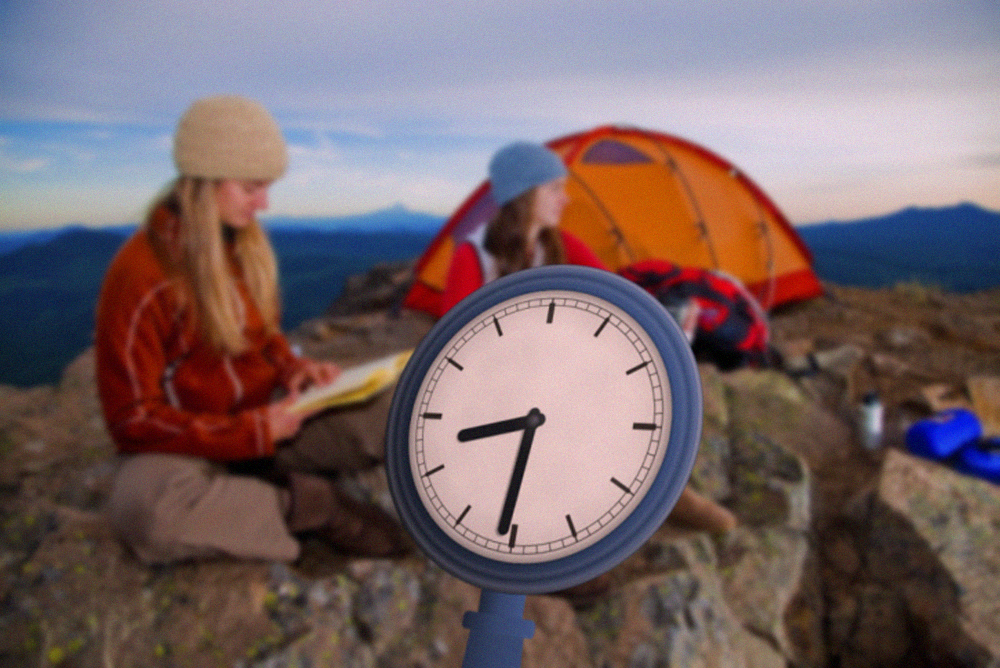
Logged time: 8,31
